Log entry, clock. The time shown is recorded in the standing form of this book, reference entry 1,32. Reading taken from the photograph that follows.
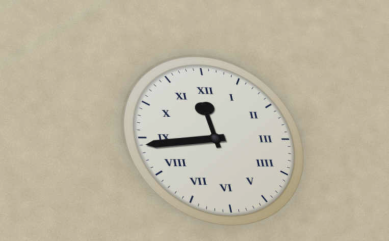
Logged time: 11,44
